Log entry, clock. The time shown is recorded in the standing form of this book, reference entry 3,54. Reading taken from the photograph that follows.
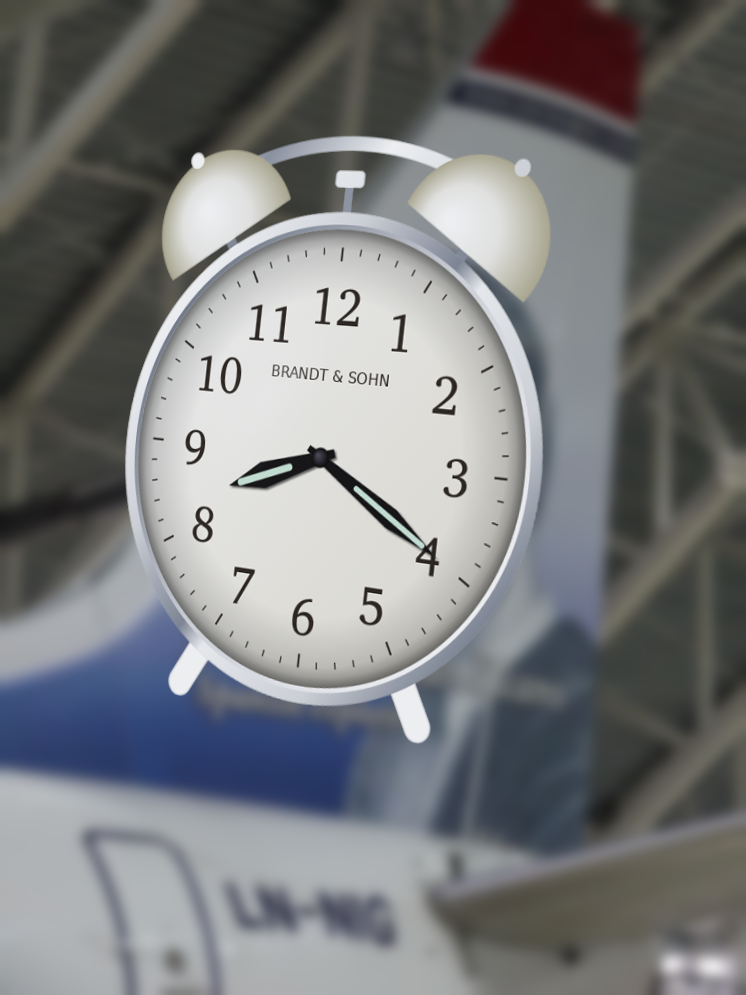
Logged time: 8,20
